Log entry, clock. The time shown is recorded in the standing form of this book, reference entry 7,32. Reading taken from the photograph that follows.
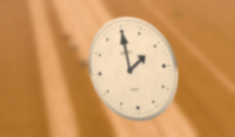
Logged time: 2,00
